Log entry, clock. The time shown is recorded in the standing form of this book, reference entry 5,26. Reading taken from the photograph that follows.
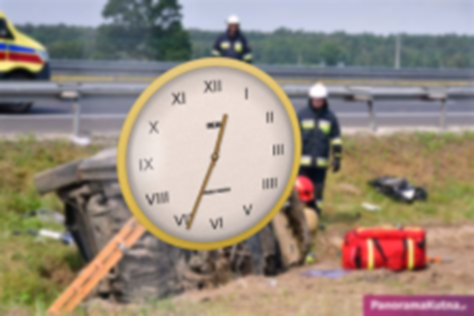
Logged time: 12,34
